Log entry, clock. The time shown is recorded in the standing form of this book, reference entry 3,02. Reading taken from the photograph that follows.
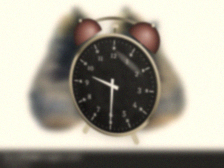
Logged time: 9,30
